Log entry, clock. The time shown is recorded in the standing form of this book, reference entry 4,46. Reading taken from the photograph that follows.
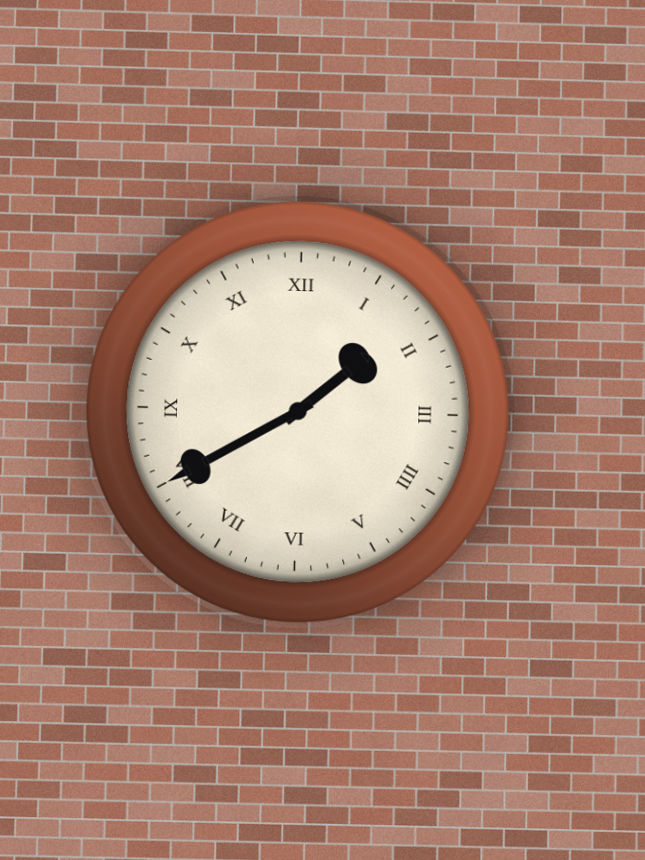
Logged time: 1,40
